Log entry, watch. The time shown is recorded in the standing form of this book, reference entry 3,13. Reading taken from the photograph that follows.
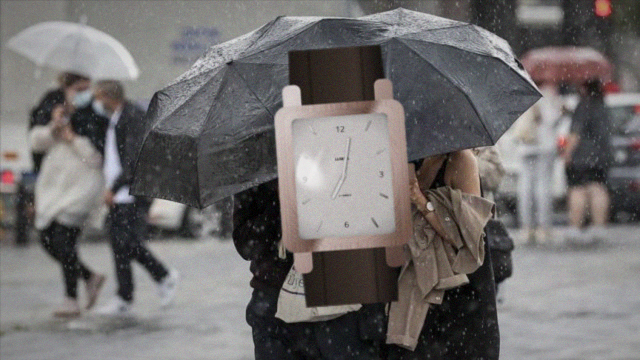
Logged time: 7,02
